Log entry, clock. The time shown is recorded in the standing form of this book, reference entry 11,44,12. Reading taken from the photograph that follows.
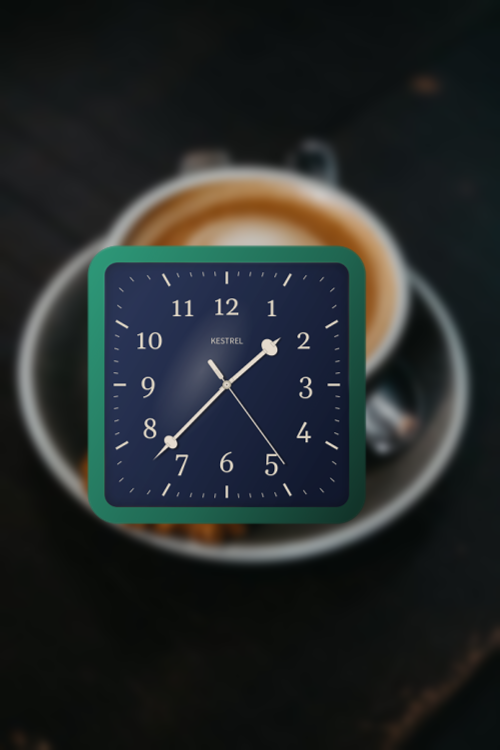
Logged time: 1,37,24
